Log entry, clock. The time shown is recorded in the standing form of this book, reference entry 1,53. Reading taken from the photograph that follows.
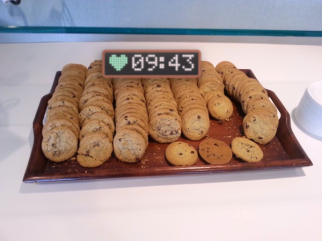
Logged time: 9,43
